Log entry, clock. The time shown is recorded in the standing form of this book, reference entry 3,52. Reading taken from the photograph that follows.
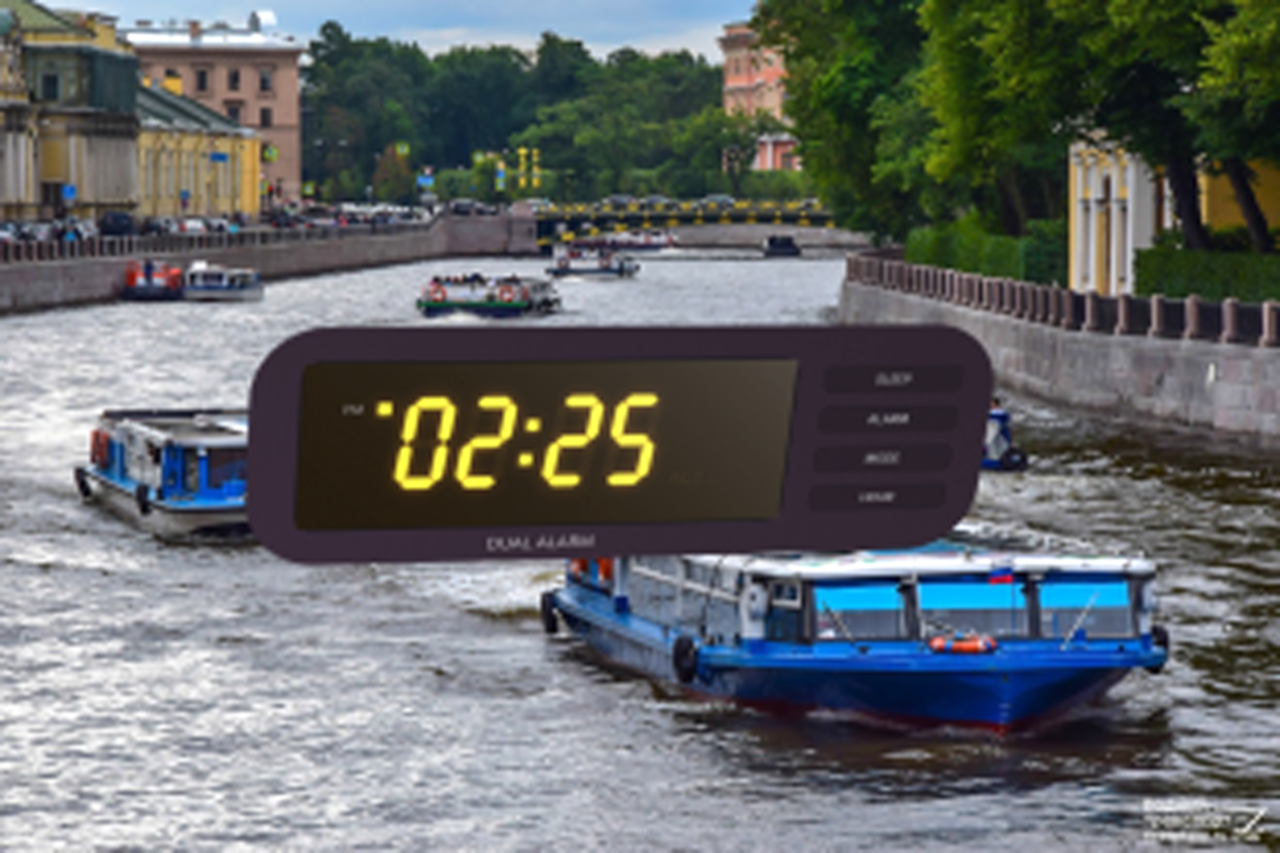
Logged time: 2,25
